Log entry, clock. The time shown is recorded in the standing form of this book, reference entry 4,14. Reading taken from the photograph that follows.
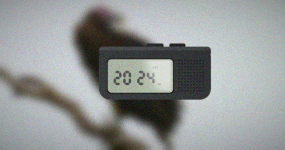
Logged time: 20,24
